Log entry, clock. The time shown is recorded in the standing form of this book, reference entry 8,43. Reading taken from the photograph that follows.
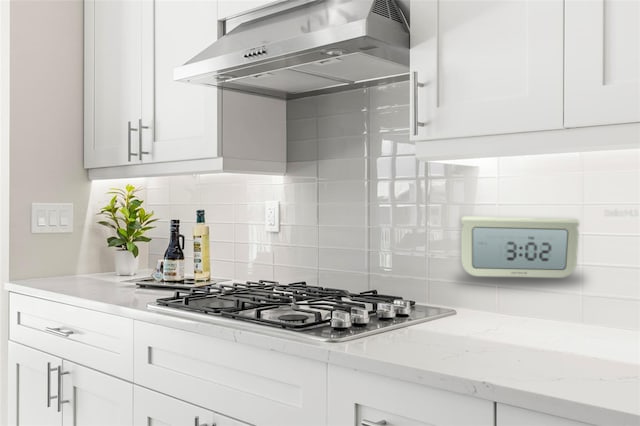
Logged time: 3,02
